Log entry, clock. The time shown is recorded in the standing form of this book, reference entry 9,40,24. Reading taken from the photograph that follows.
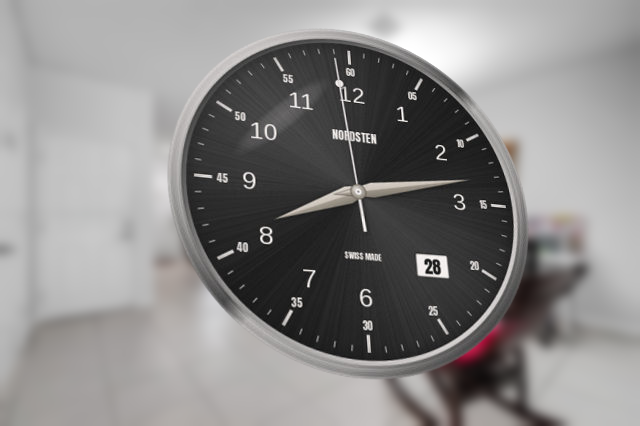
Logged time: 8,12,59
